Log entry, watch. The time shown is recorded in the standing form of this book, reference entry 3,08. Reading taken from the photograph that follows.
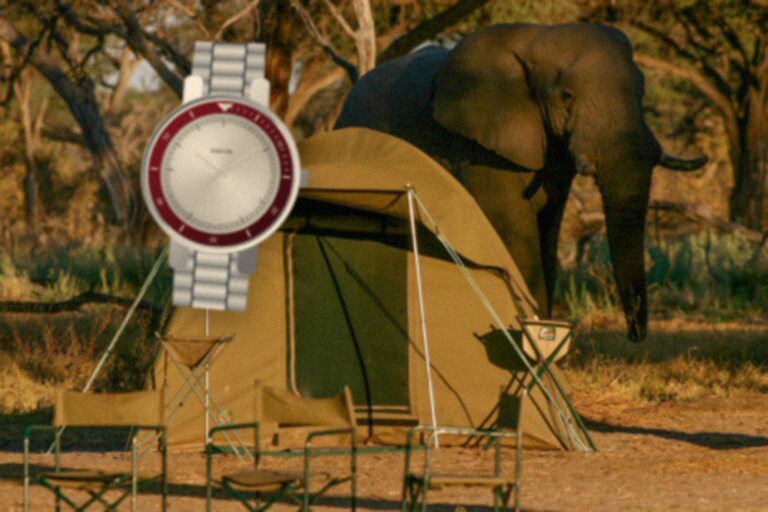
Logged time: 10,09
